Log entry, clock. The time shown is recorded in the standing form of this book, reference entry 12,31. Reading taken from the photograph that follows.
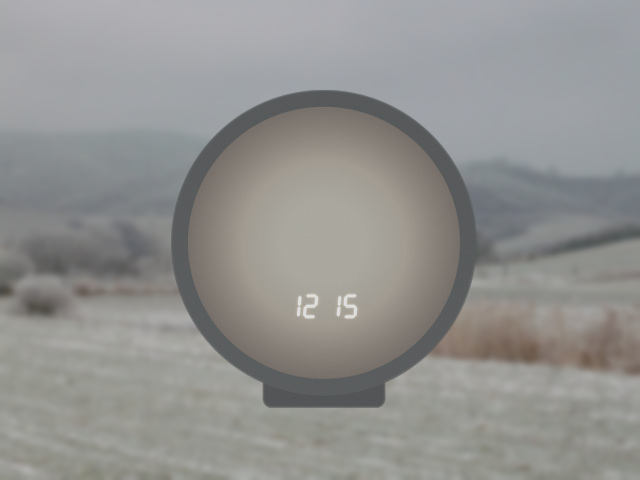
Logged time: 12,15
